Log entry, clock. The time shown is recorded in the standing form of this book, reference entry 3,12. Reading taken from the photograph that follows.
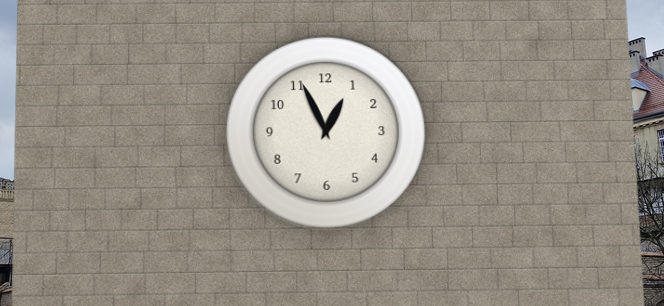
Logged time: 12,56
